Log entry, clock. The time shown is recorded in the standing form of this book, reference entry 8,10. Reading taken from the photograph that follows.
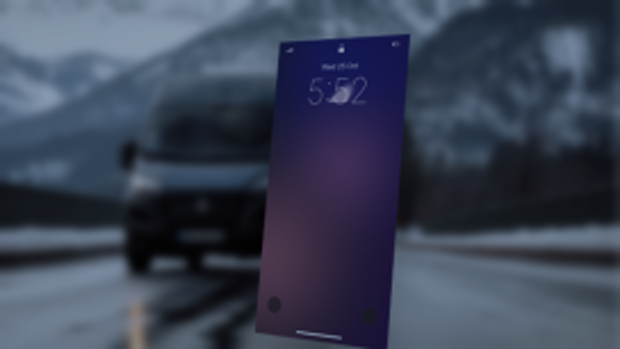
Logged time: 5,52
